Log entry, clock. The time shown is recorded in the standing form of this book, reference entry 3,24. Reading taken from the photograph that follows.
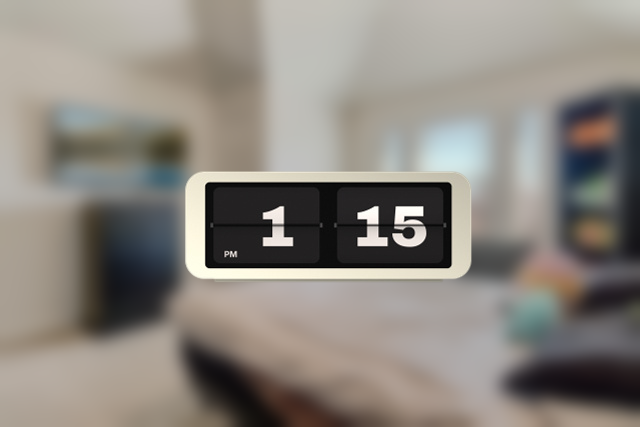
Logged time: 1,15
